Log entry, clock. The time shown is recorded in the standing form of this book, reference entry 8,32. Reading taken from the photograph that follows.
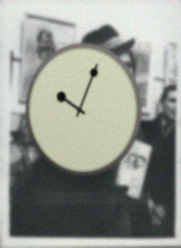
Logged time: 10,04
